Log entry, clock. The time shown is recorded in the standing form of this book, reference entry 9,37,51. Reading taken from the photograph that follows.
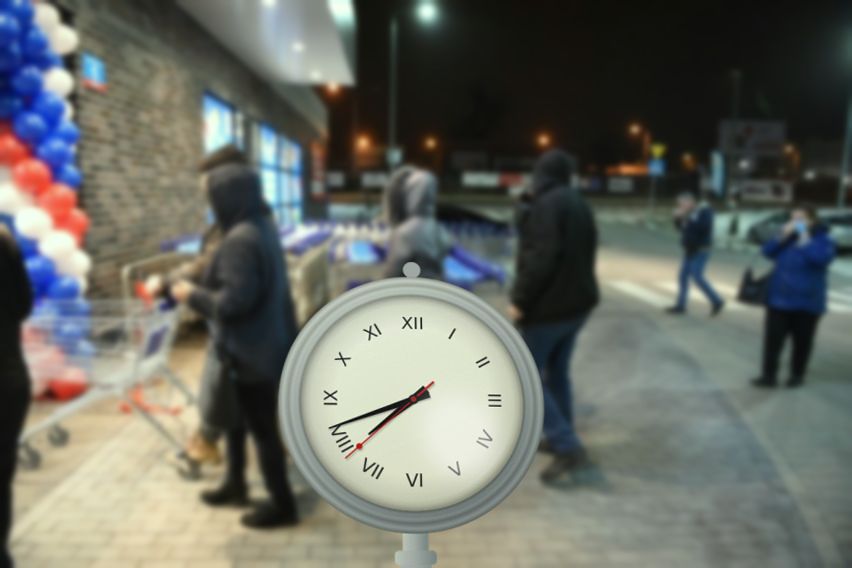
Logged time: 7,41,38
